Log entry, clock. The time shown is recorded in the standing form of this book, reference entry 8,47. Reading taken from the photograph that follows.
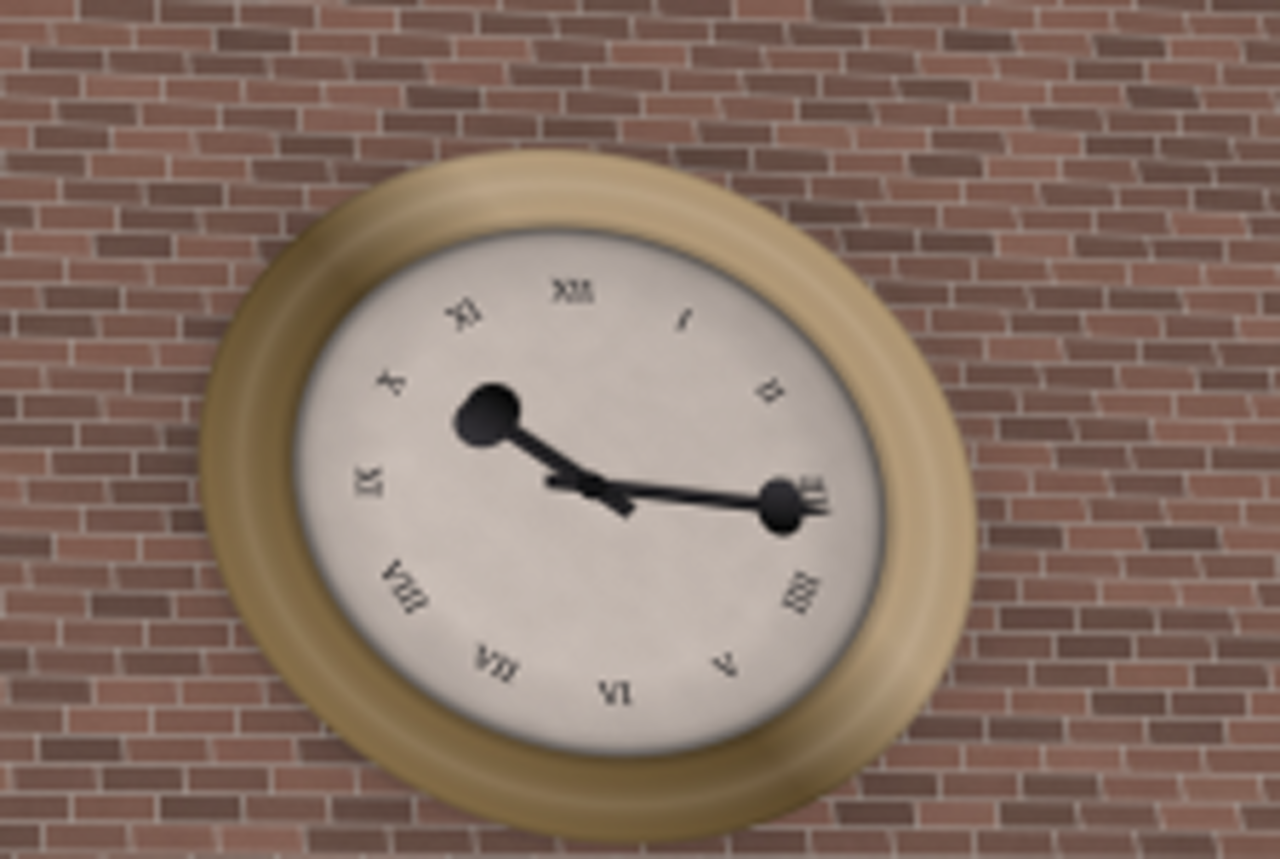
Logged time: 10,16
